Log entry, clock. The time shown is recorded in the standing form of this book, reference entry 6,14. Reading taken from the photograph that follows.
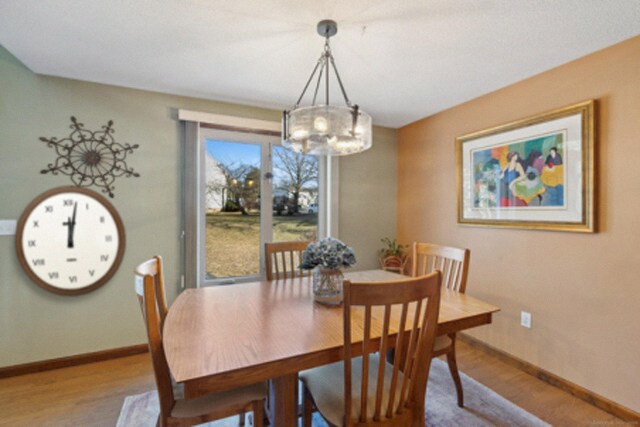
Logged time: 12,02
